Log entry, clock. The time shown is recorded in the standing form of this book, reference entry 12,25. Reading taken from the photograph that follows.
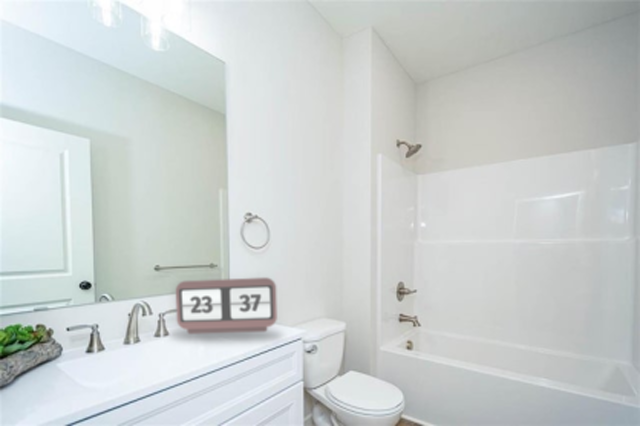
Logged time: 23,37
